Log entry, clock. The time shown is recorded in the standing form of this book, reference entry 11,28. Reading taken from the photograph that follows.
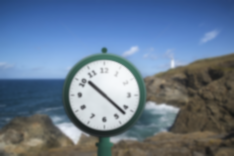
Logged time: 10,22
